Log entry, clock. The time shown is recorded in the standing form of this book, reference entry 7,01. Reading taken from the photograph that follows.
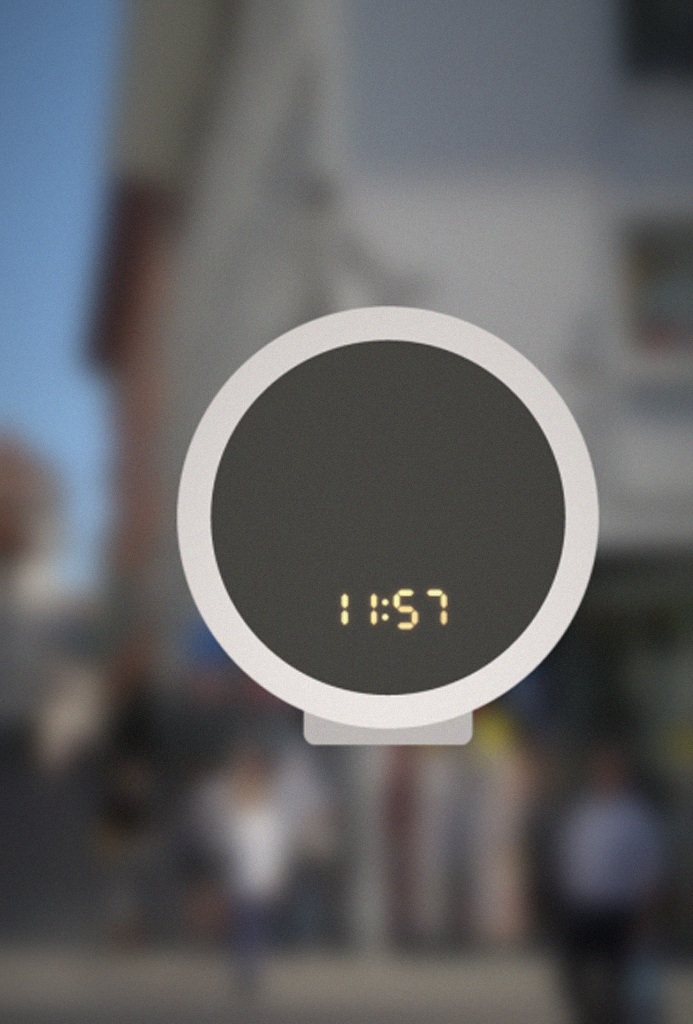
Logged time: 11,57
